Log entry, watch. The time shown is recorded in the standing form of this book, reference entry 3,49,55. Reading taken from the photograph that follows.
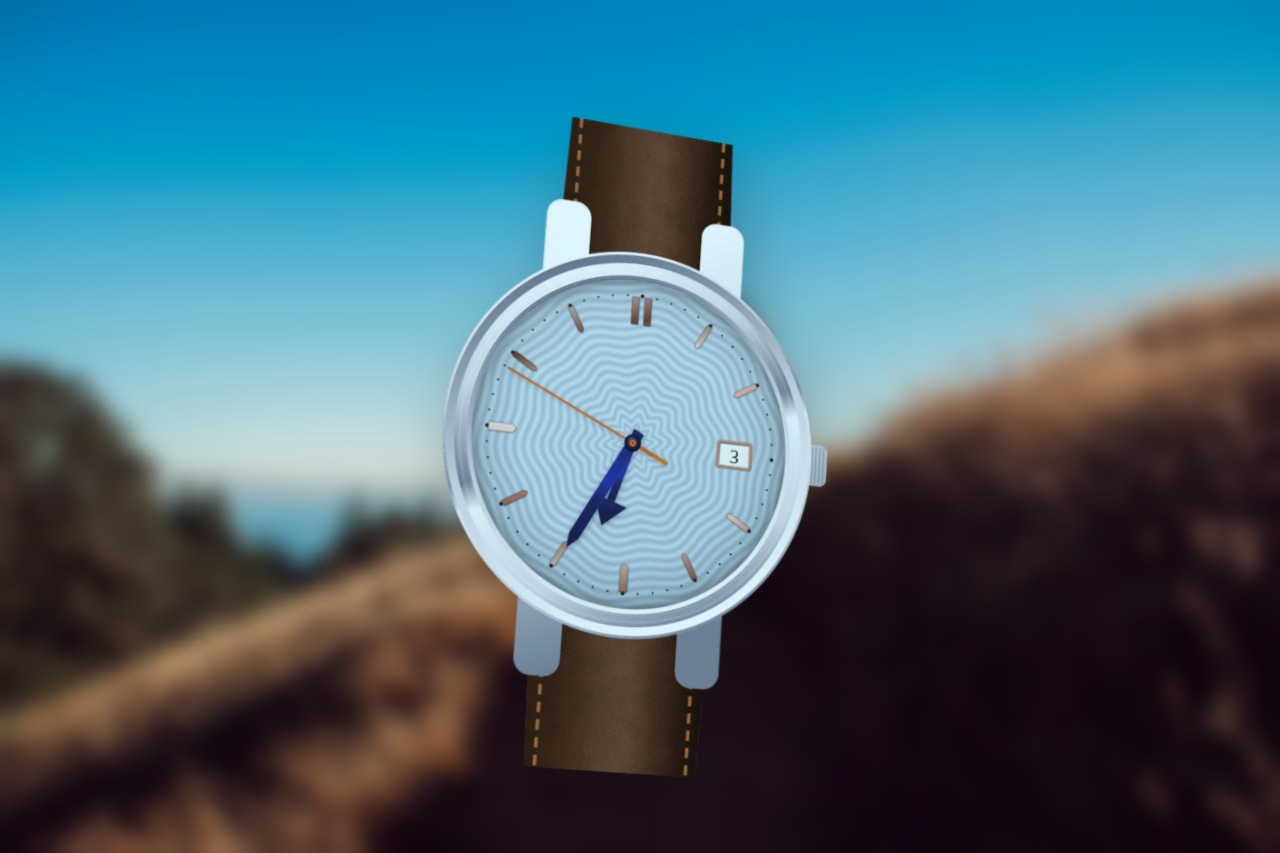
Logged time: 6,34,49
